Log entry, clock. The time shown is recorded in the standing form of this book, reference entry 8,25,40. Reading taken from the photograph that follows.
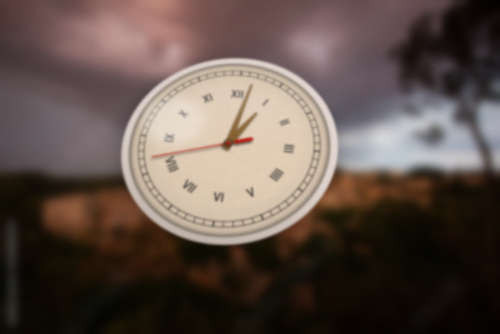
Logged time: 1,01,42
